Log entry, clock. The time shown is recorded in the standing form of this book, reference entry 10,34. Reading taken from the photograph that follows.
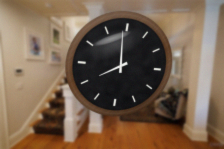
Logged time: 7,59
